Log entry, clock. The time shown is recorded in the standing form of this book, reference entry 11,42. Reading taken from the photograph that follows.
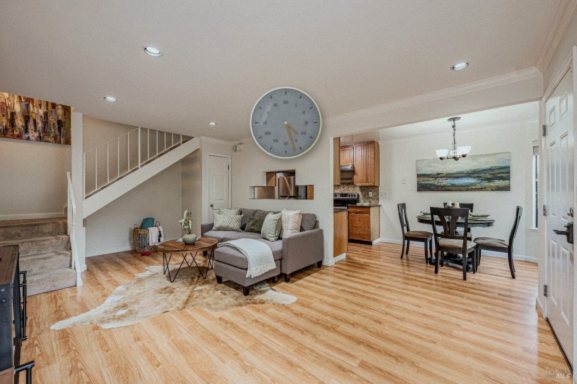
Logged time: 4,27
